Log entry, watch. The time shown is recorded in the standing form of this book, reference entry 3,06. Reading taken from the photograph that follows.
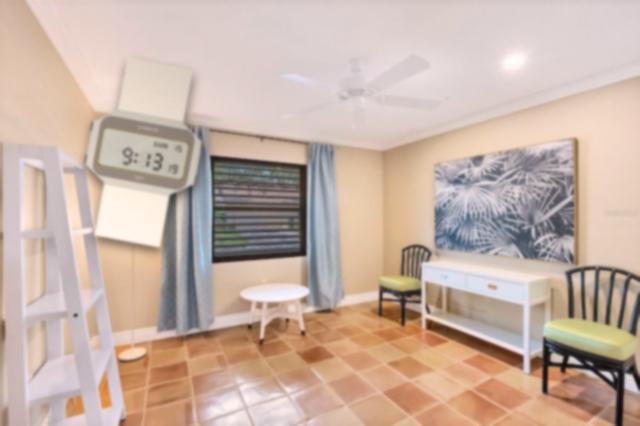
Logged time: 9,13
